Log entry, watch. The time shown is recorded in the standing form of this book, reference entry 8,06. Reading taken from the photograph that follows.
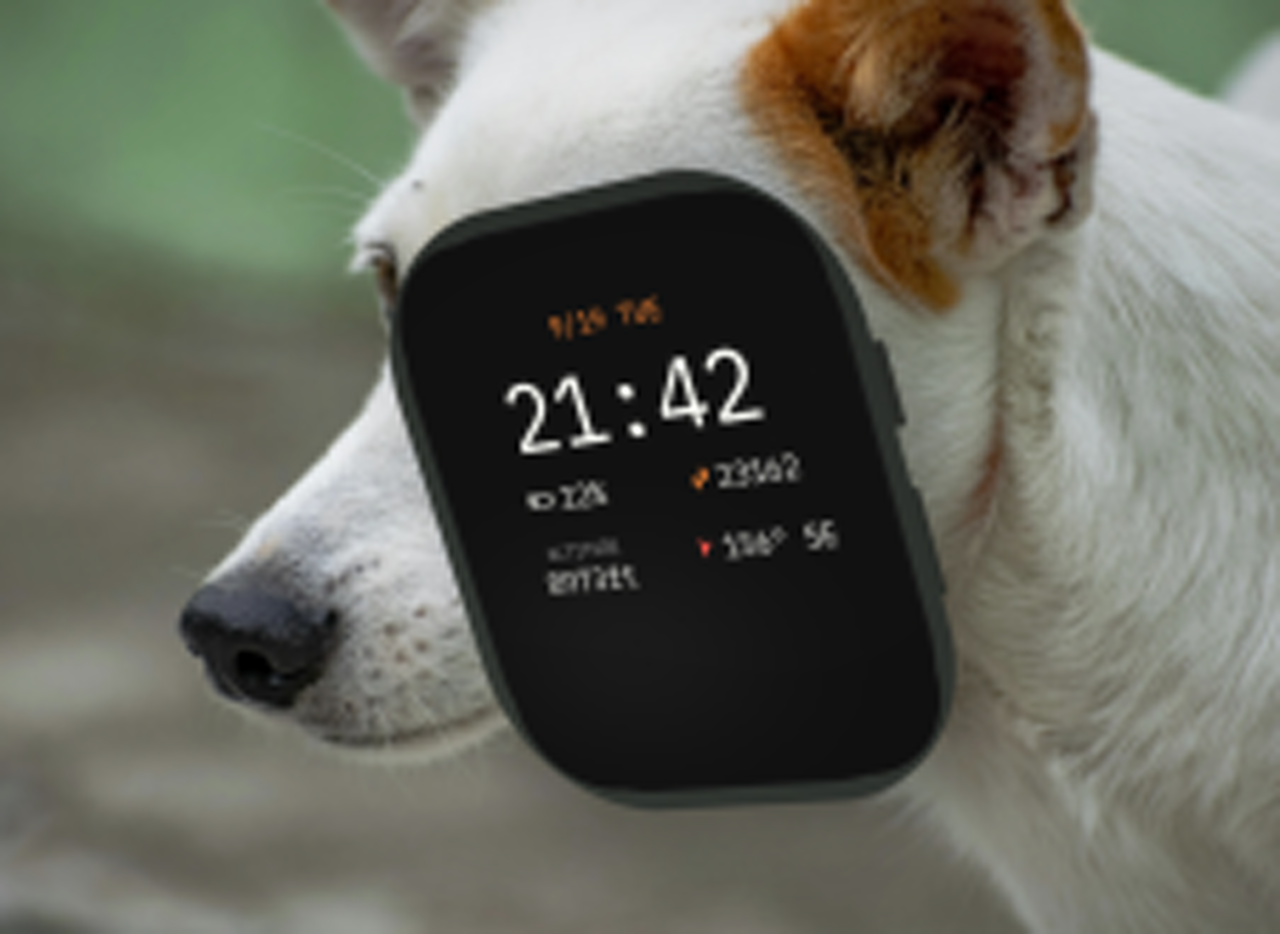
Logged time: 21,42
